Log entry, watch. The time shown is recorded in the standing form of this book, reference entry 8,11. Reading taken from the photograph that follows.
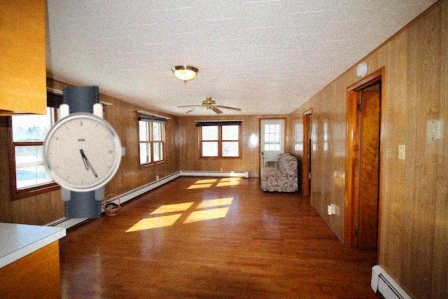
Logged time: 5,25
